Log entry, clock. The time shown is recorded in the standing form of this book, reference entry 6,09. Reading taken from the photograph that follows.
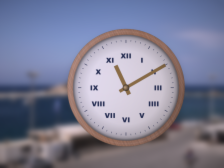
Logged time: 11,10
